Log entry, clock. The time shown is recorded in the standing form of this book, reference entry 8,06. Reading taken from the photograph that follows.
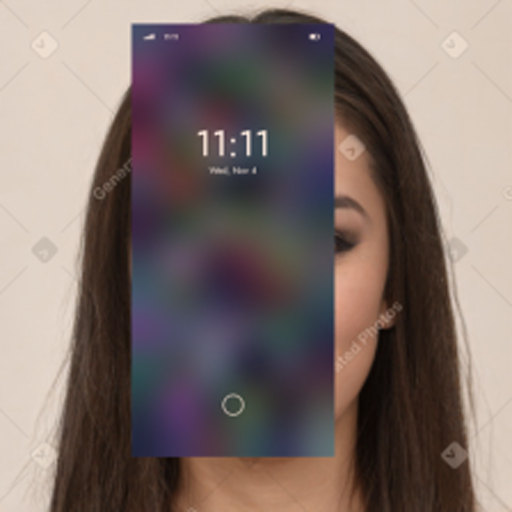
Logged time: 11,11
